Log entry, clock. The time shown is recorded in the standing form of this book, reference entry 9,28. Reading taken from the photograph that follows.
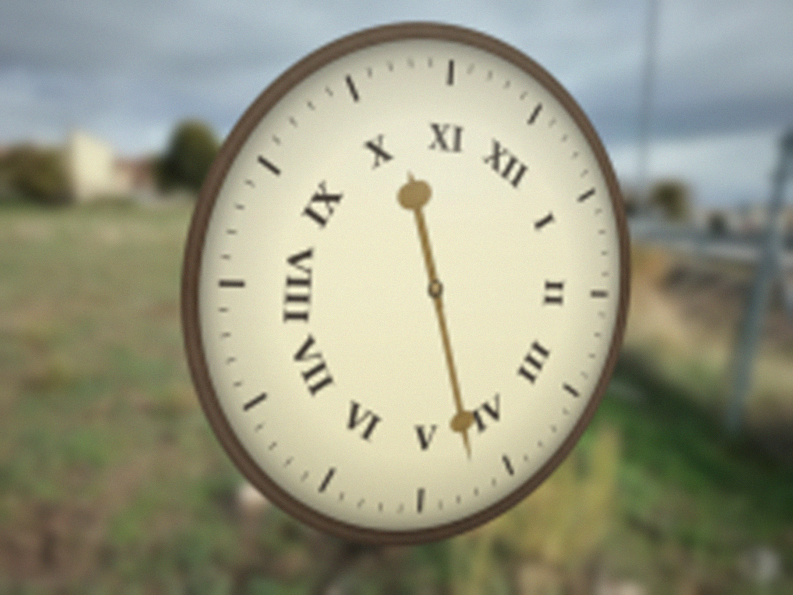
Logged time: 10,22
